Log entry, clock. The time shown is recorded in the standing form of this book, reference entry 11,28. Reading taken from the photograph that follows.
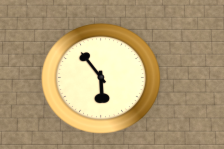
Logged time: 5,54
